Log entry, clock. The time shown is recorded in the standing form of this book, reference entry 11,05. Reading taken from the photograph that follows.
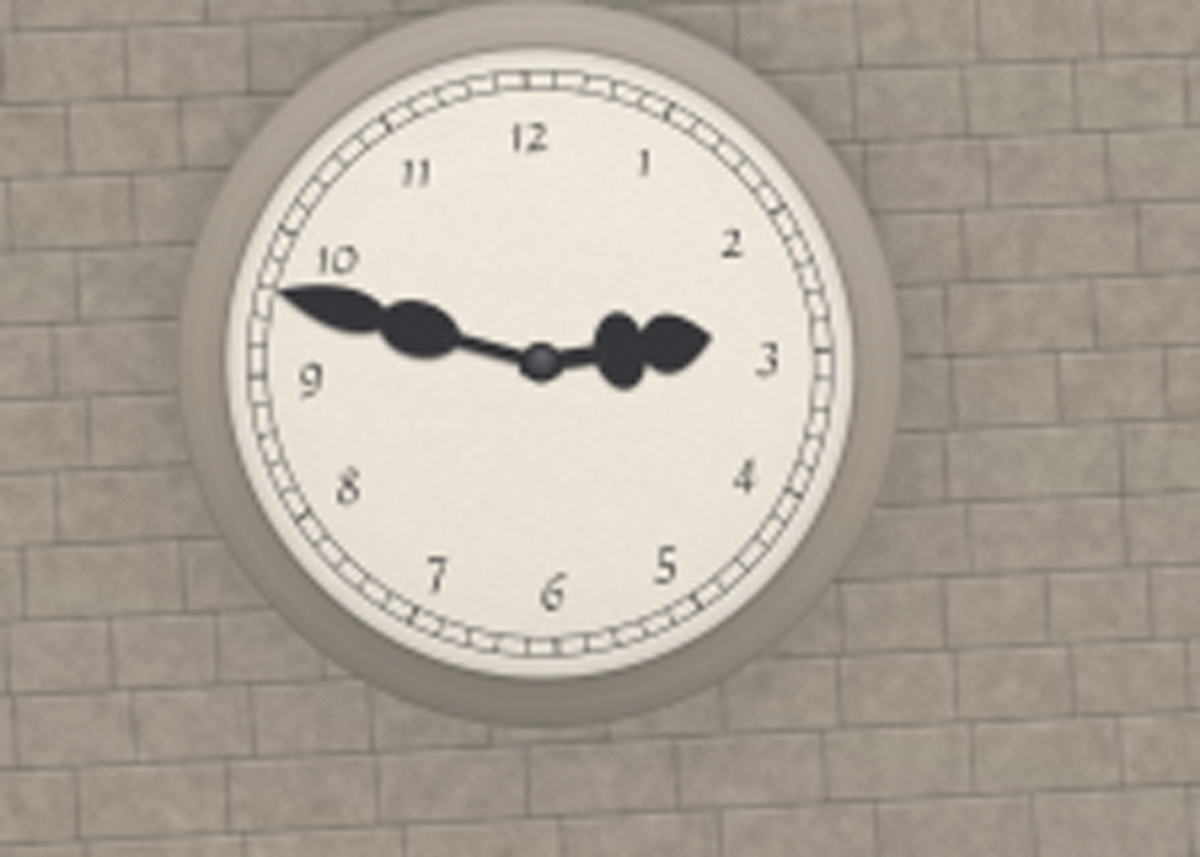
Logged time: 2,48
